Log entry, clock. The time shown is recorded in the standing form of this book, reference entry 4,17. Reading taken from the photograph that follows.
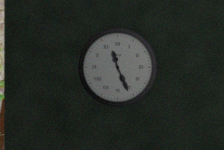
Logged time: 11,26
